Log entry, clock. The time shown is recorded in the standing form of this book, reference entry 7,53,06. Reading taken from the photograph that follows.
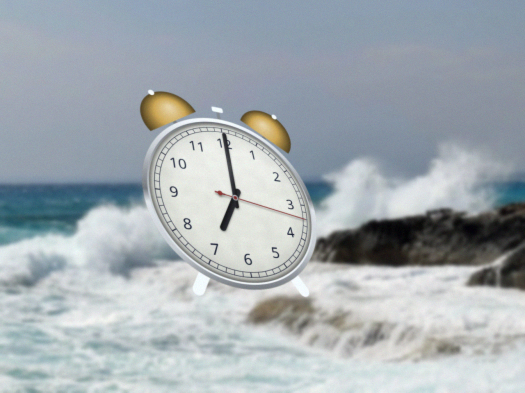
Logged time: 7,00,17
